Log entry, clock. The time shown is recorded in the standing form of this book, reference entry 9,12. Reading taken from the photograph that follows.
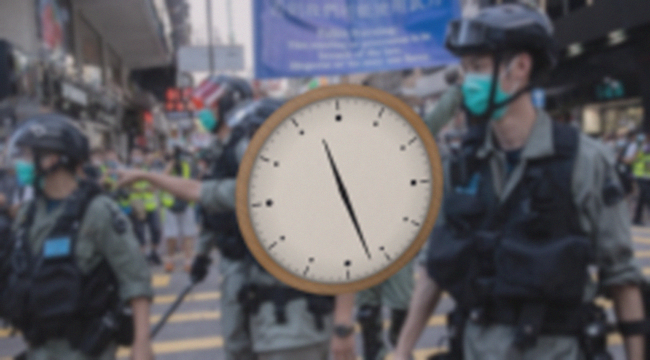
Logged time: 11,27
